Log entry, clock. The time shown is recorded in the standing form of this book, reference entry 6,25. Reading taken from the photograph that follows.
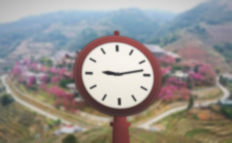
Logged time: 9,13
